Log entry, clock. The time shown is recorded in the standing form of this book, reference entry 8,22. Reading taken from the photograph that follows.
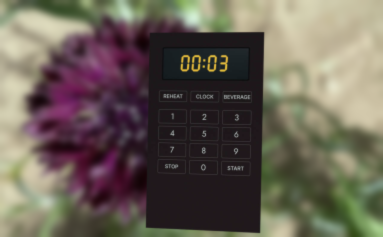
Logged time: 0,03
